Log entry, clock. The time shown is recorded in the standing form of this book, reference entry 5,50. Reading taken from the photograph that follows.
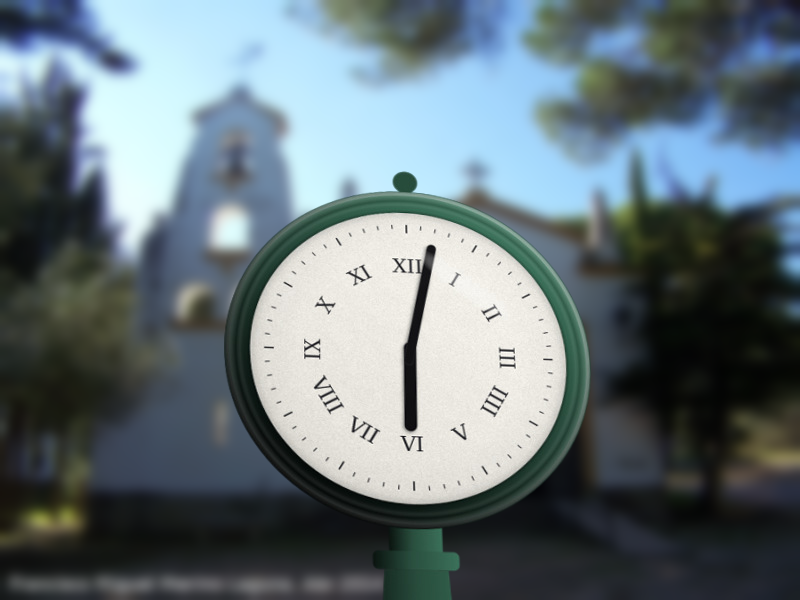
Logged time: 6,02
